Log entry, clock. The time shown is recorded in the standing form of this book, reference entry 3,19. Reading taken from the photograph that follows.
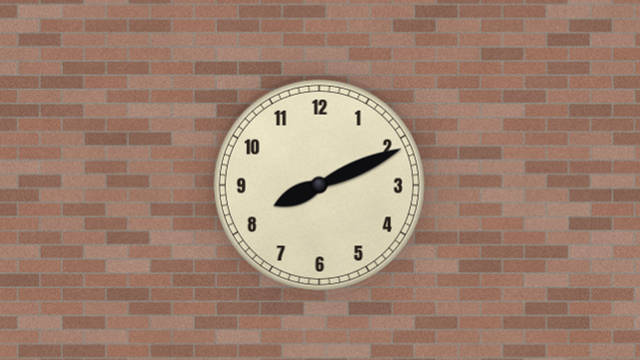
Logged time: 8,11
